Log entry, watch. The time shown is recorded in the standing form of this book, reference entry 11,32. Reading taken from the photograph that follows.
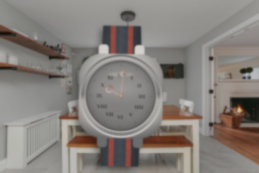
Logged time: 10,01
